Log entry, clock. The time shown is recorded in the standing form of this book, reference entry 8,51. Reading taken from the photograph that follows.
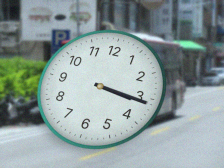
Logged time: 3,16
